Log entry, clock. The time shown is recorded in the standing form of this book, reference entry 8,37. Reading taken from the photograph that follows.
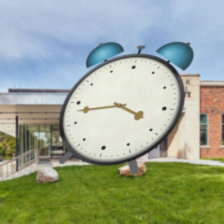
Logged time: 3,43
